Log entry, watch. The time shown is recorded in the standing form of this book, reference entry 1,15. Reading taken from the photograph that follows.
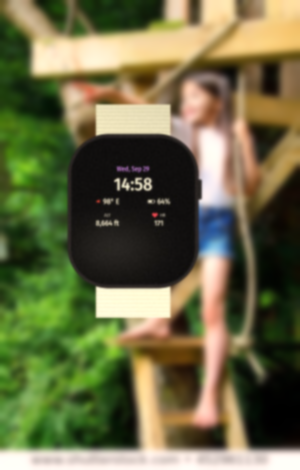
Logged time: 14,58
